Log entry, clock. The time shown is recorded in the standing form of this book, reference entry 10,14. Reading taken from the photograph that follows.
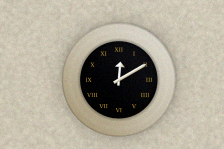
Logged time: 12,10
